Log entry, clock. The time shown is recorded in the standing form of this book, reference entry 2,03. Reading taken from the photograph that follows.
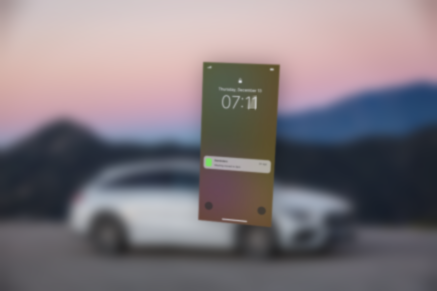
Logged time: 7,11
